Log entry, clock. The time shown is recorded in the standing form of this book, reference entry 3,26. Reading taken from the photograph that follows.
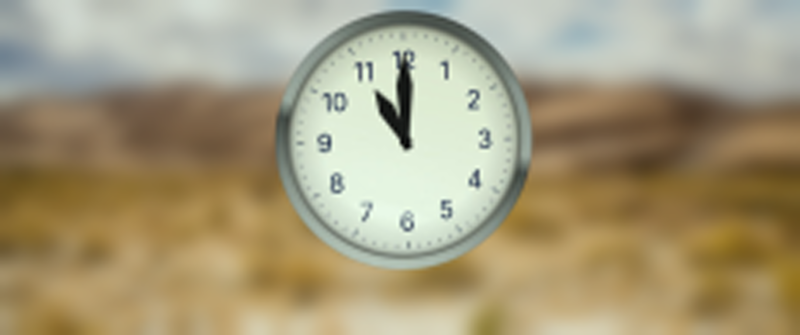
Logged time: 11,00
